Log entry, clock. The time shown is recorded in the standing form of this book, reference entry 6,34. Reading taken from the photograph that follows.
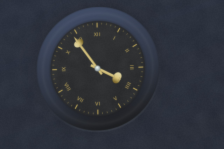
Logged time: 3,54
